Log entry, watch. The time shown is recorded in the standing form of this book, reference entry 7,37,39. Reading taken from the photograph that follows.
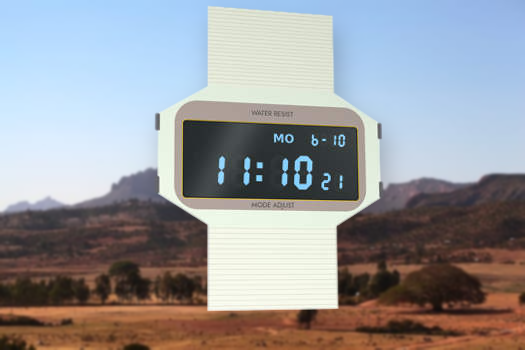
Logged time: 11,10,21
